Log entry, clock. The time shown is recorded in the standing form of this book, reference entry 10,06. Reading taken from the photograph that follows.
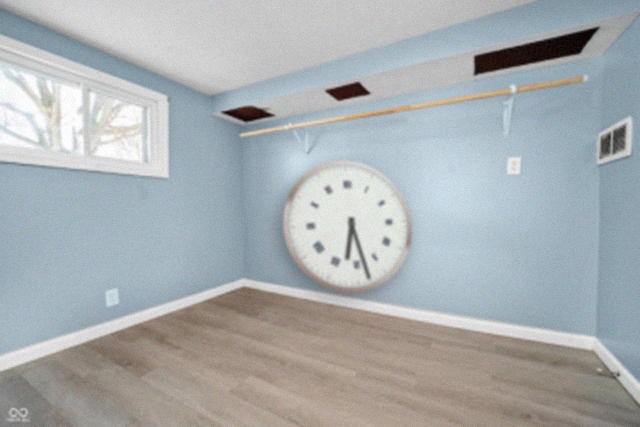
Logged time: 6,28
